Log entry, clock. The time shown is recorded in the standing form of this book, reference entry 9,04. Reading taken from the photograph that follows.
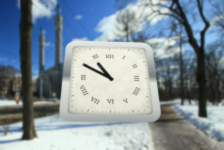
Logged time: 10,50
